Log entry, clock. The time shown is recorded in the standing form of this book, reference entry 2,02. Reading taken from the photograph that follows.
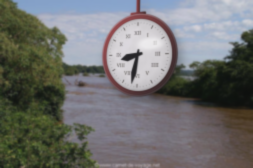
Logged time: 8,32
